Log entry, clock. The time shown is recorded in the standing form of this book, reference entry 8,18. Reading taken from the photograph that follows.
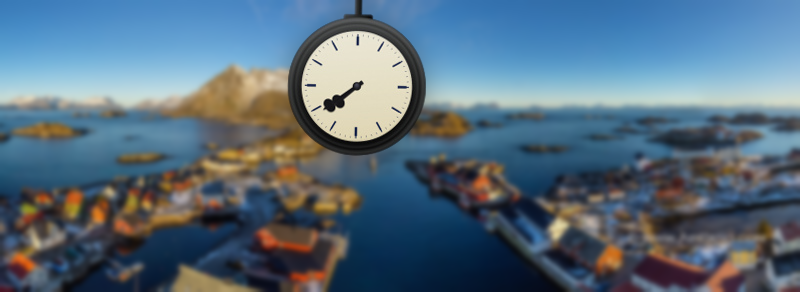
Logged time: 7,39
